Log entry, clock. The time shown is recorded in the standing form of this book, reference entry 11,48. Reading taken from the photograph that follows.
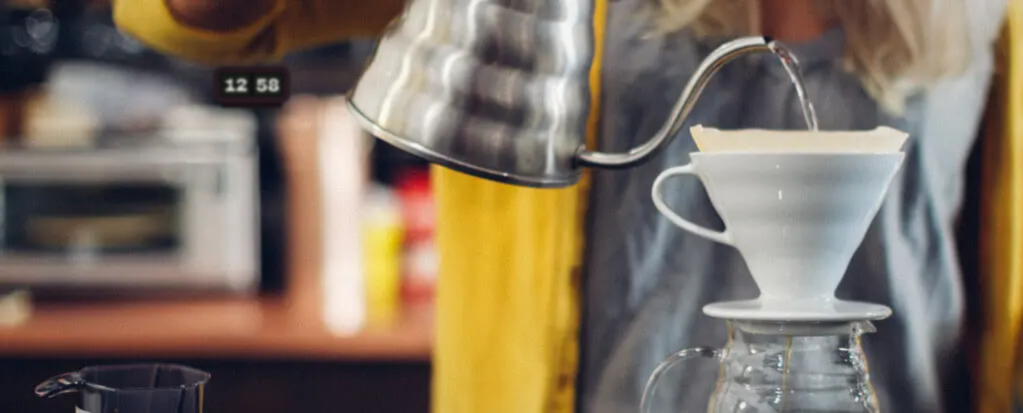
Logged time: 12,58
